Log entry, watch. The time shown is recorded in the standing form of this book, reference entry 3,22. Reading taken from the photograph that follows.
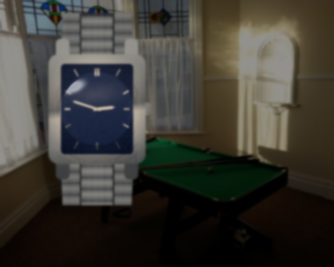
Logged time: 2,48
